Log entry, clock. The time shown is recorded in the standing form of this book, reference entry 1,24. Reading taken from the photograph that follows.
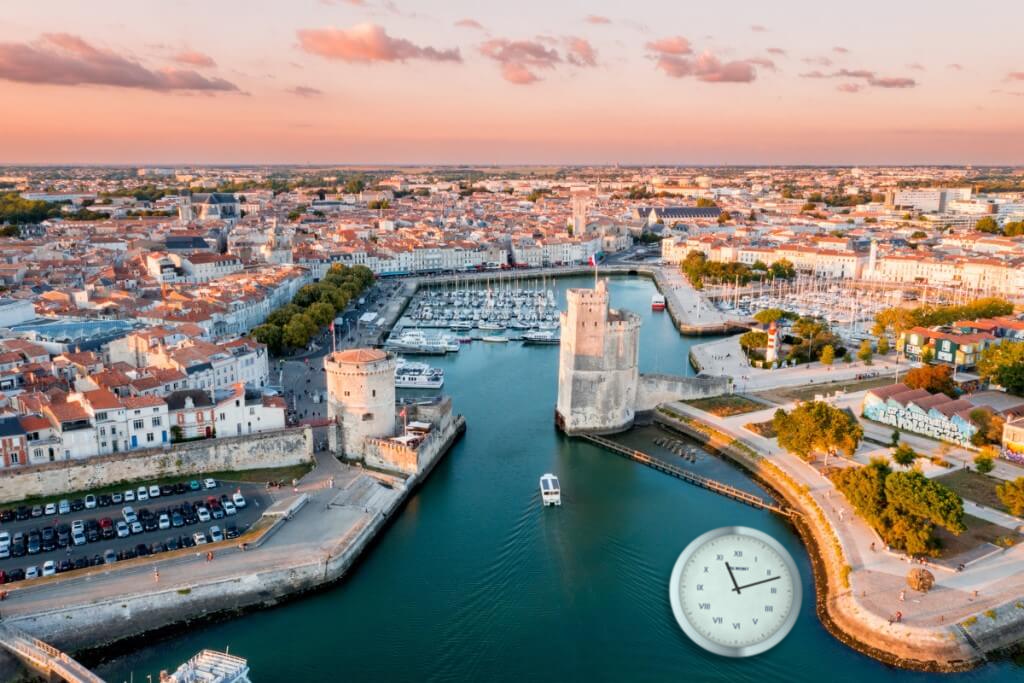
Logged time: 11,12
